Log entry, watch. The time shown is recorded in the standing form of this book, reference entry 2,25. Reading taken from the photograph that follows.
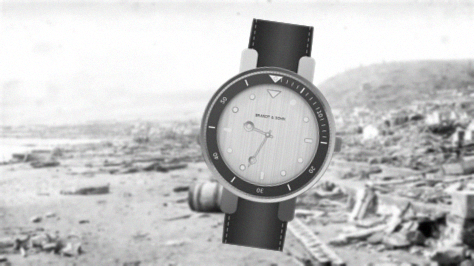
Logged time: 9,34
